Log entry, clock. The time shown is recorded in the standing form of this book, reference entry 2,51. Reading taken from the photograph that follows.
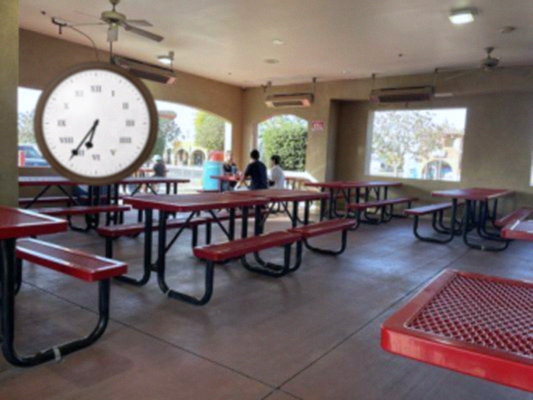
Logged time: 6,36
